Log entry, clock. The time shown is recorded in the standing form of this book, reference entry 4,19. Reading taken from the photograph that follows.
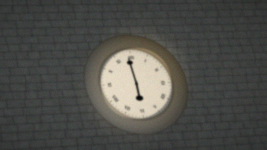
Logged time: 5,59
